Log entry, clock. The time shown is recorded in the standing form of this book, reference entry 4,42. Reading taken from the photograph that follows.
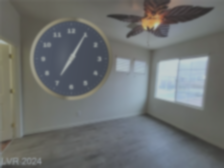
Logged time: 7,05
